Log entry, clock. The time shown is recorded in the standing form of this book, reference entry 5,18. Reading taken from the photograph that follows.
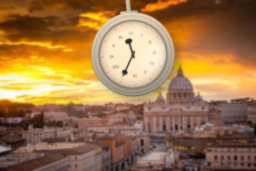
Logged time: 11,35
